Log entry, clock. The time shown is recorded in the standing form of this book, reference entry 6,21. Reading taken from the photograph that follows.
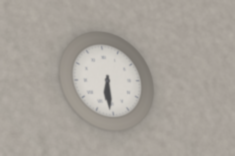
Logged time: 6,31
